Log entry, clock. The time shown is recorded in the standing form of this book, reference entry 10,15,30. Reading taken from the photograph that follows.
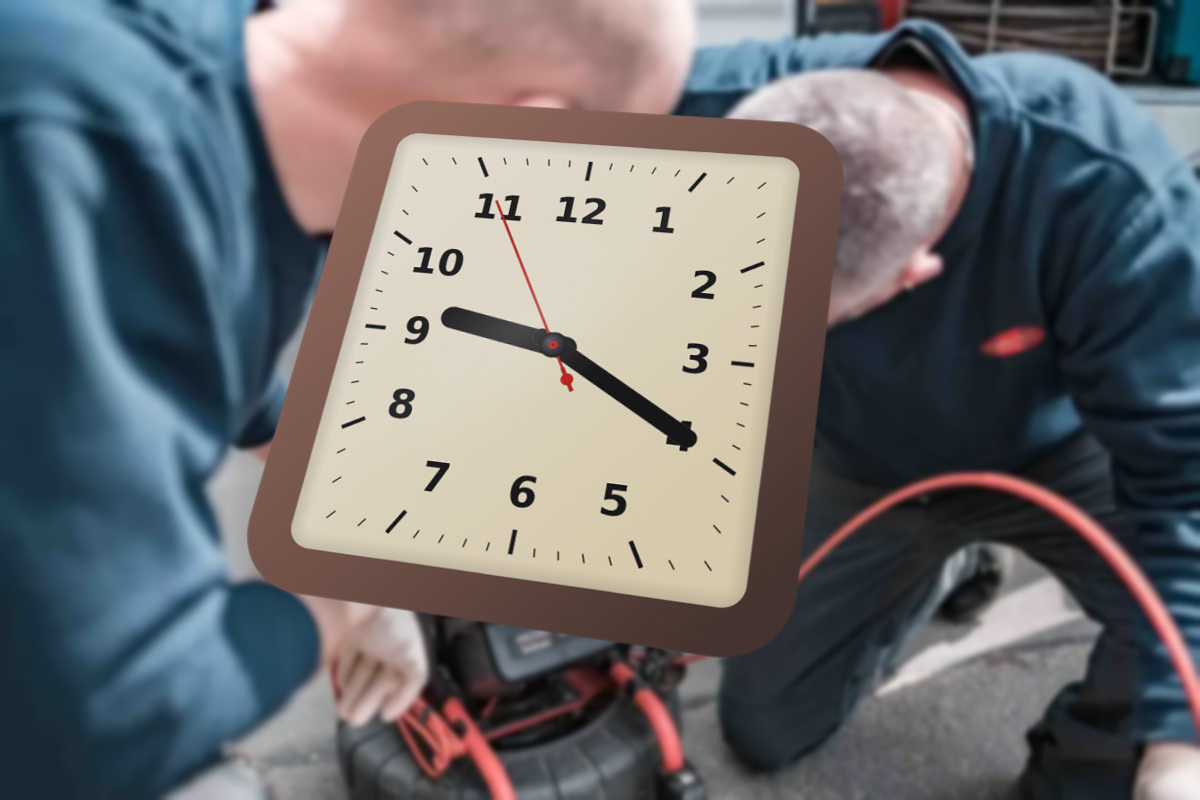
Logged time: 9,19,55
